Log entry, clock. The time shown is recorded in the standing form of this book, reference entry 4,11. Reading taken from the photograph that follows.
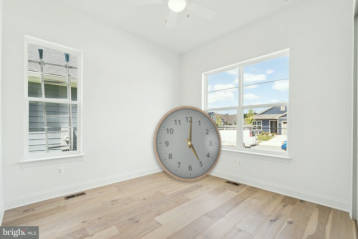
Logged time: 5,01
